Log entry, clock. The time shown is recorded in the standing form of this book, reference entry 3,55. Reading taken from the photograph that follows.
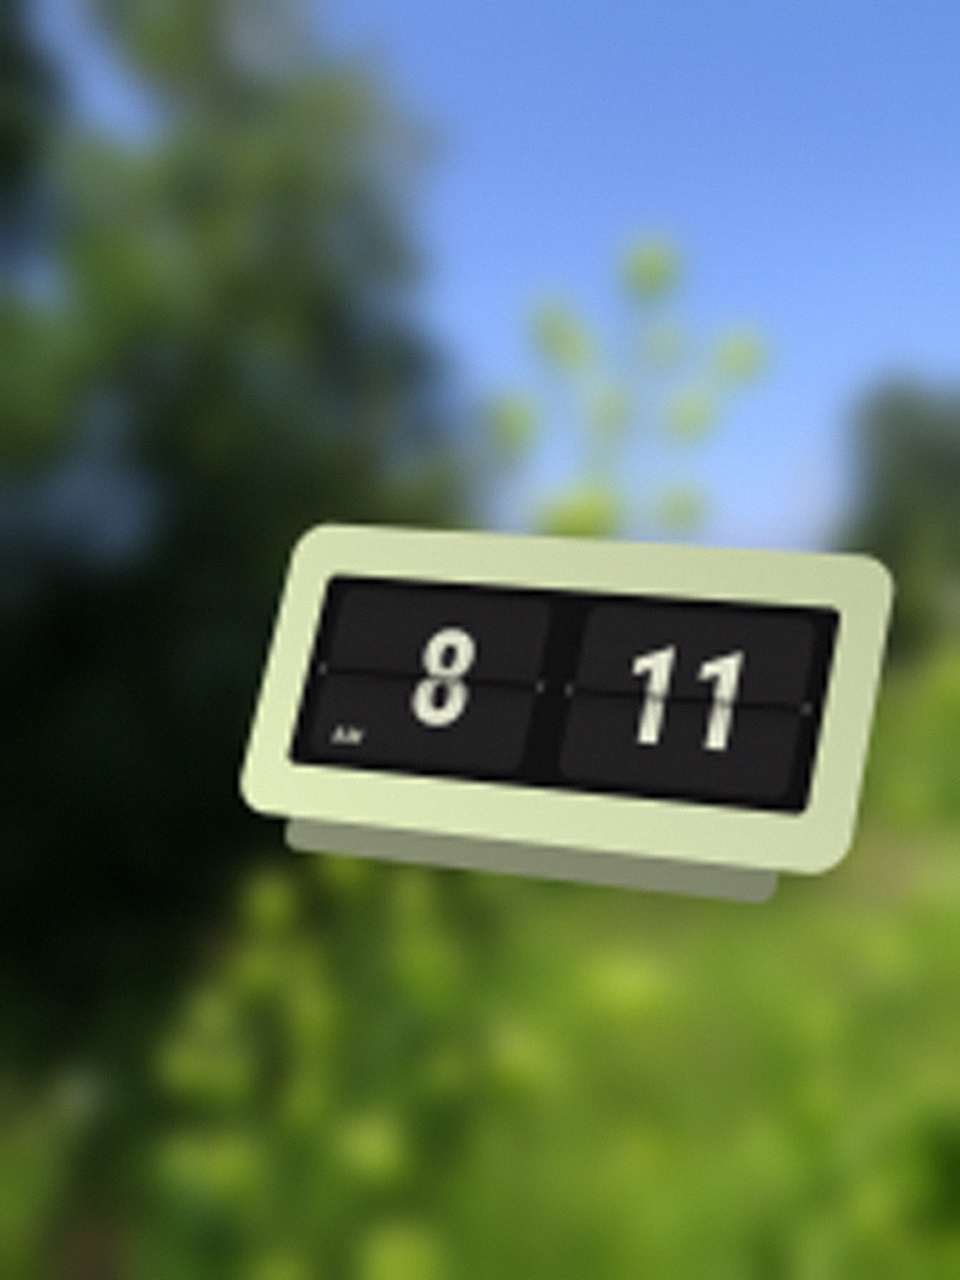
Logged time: 8,11
